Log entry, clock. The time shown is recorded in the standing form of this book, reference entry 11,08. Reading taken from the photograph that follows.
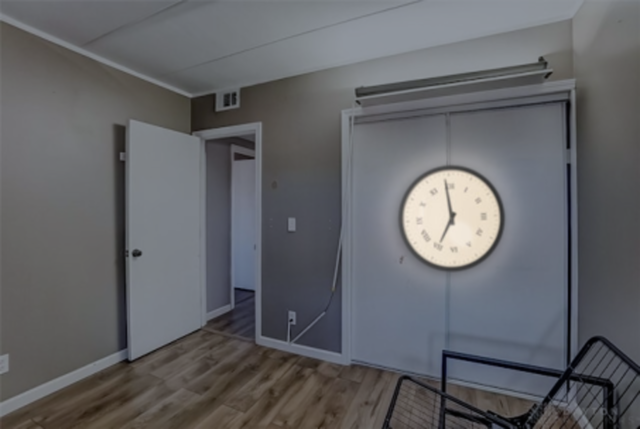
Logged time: 6,59
